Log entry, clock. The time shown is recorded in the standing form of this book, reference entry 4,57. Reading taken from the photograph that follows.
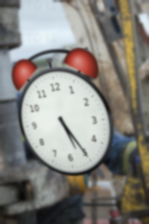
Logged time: 5,25
